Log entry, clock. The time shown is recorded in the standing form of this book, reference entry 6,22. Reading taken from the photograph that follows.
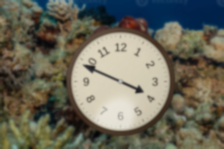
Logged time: 3,49
